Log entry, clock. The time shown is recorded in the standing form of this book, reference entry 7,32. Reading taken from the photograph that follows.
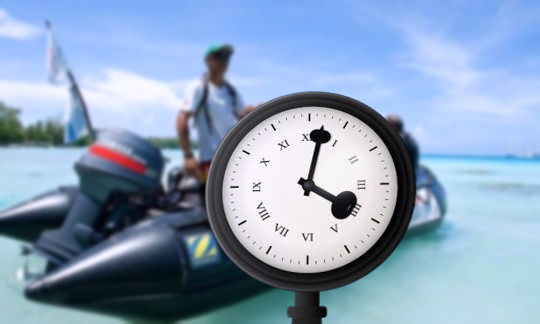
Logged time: 4,02
